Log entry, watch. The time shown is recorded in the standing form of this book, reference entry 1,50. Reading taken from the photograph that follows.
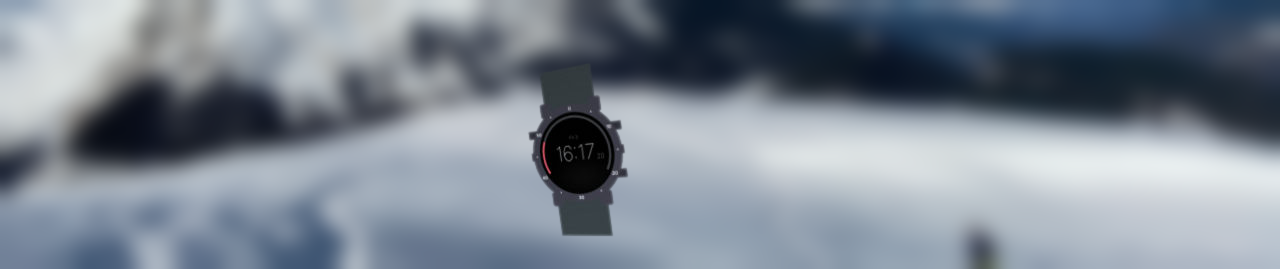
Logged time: 16,17
